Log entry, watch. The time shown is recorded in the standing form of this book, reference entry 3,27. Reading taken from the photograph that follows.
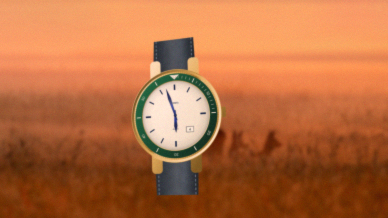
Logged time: 5,57
